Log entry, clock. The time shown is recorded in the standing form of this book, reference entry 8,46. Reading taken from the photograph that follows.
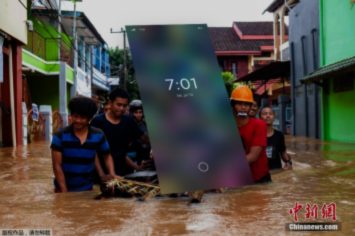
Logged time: 7,01
